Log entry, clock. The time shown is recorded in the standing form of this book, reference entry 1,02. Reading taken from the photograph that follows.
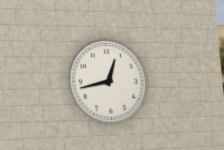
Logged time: 12,43
